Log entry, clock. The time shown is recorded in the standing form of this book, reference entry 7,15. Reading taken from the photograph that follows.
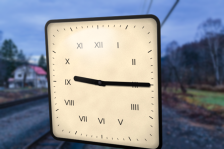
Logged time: 9,15
